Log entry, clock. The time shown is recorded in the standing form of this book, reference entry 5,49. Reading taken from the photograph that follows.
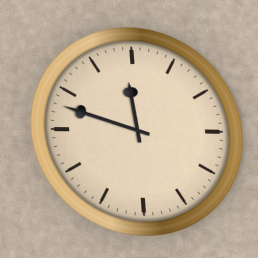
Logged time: 11,48
